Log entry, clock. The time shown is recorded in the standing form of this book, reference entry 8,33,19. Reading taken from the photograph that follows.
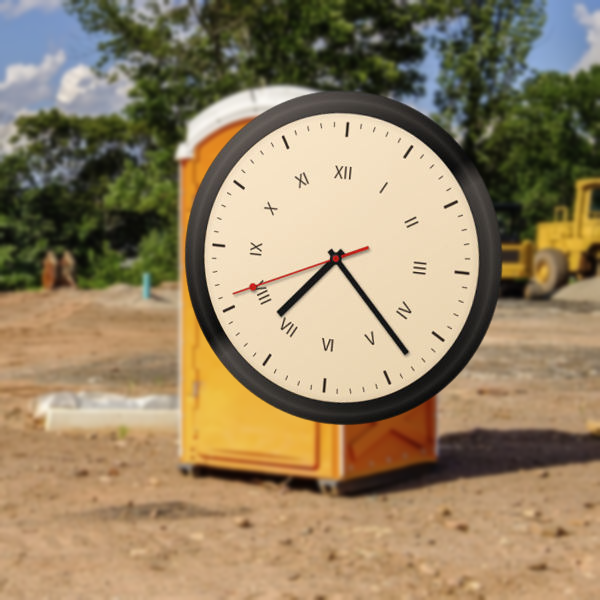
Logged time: 7,22,41
